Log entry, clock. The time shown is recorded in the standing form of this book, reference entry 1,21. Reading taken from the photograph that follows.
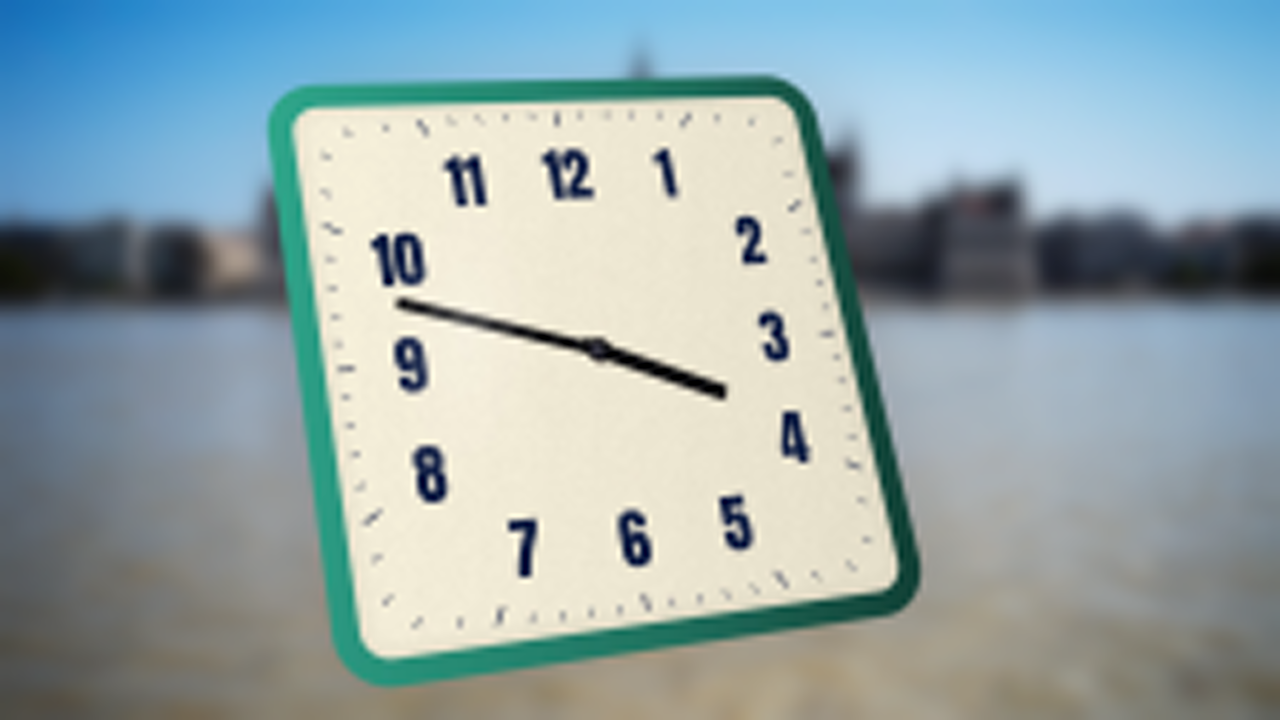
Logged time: 3,48
